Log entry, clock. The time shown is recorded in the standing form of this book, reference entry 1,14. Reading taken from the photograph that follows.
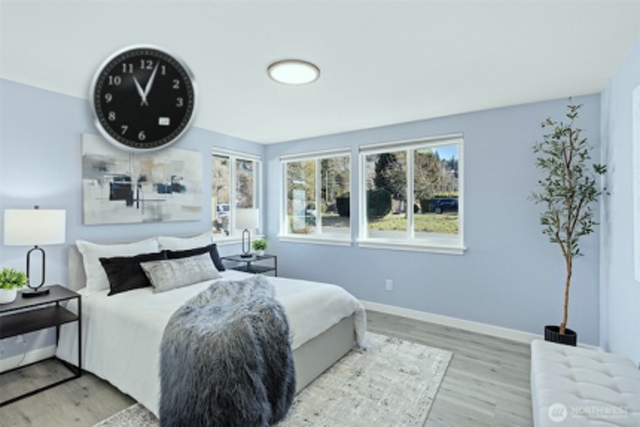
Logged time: 11,03
